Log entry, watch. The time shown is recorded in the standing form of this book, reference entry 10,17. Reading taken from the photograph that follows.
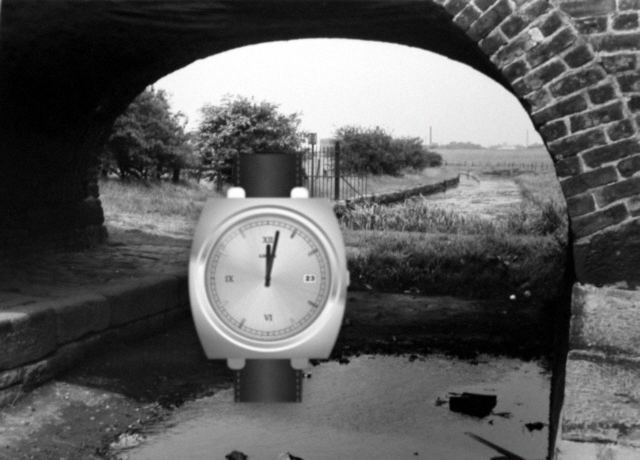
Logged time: 12,02
